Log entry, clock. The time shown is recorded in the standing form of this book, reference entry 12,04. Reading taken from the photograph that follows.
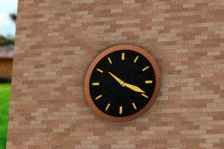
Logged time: 10,19
